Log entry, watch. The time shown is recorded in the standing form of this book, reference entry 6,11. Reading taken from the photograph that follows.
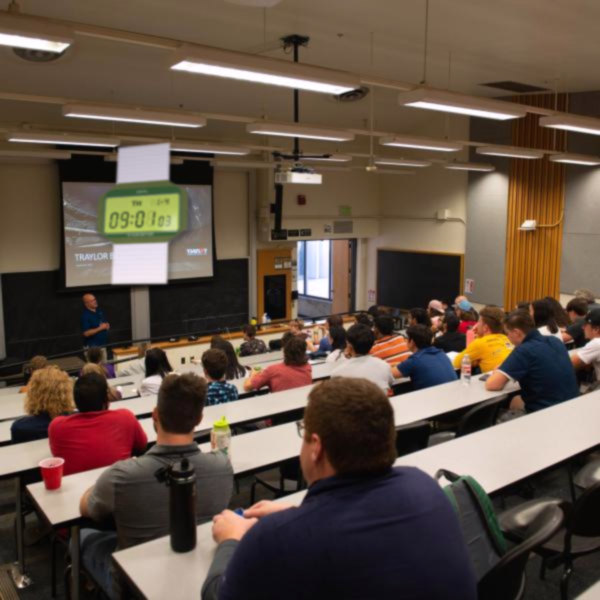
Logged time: 9,01
